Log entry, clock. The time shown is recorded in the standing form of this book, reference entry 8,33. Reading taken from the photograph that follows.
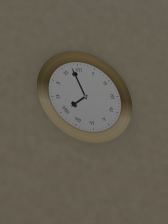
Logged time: 7,58
